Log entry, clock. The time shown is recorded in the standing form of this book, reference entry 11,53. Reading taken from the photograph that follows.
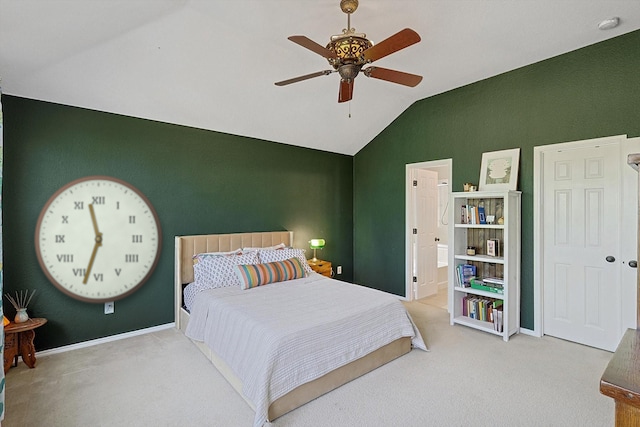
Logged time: 11,33
